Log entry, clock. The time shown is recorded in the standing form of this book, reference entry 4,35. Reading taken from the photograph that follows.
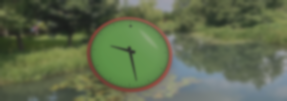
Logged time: 9,28
